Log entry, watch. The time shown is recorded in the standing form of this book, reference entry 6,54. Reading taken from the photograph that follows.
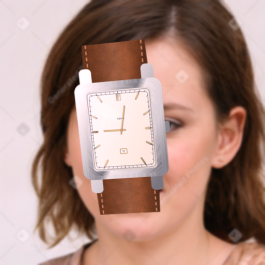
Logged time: 9,02
